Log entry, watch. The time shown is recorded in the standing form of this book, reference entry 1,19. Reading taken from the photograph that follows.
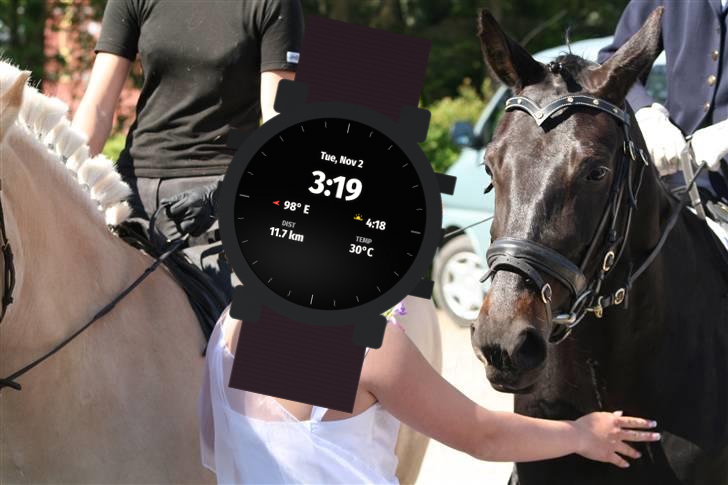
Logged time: 3,19
